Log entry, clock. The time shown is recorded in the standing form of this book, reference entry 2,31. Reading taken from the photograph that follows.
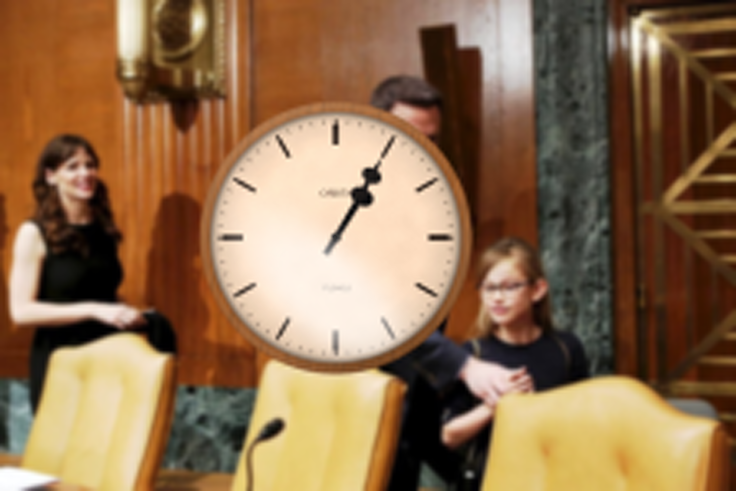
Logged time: 1,05
